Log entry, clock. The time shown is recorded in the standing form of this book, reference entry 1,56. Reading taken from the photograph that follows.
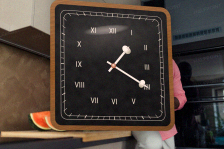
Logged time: 1,20
